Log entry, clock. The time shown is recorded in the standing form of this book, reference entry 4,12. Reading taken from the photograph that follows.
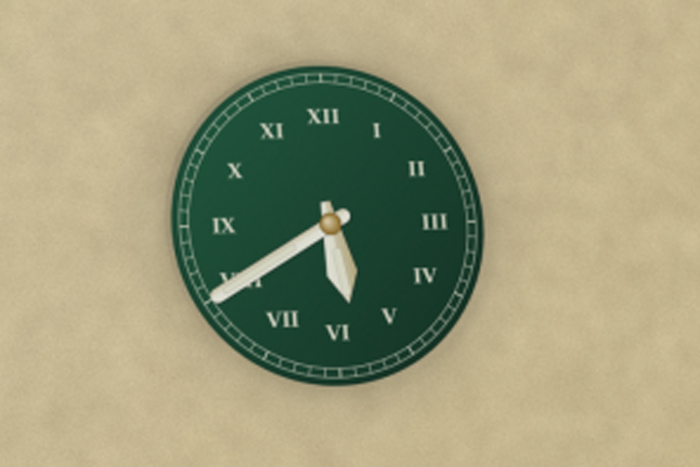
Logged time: 5,40
